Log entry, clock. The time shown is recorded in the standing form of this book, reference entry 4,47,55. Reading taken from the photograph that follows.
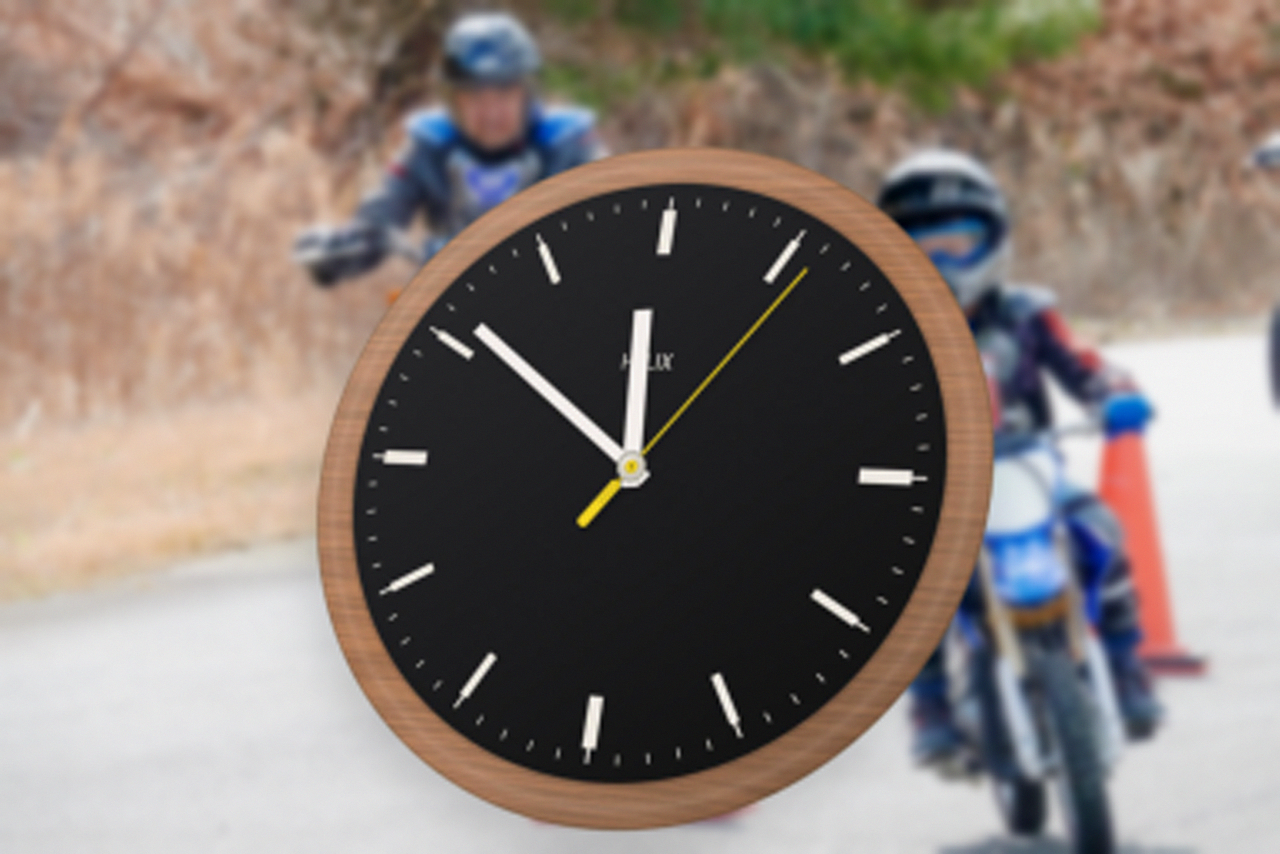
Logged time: 11,51,06
